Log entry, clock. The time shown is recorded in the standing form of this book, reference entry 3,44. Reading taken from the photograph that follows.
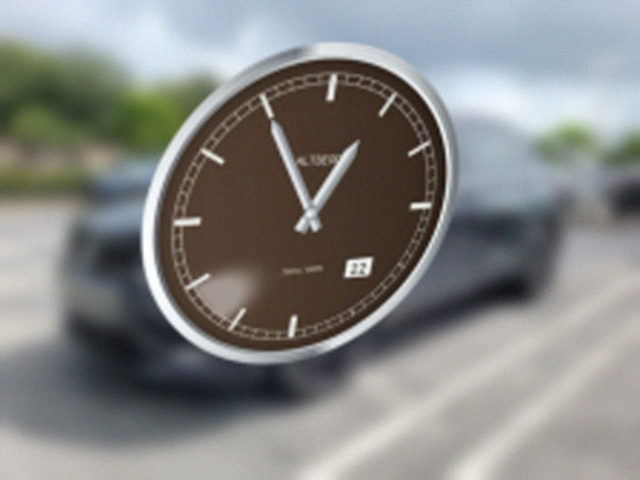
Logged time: 12,55
